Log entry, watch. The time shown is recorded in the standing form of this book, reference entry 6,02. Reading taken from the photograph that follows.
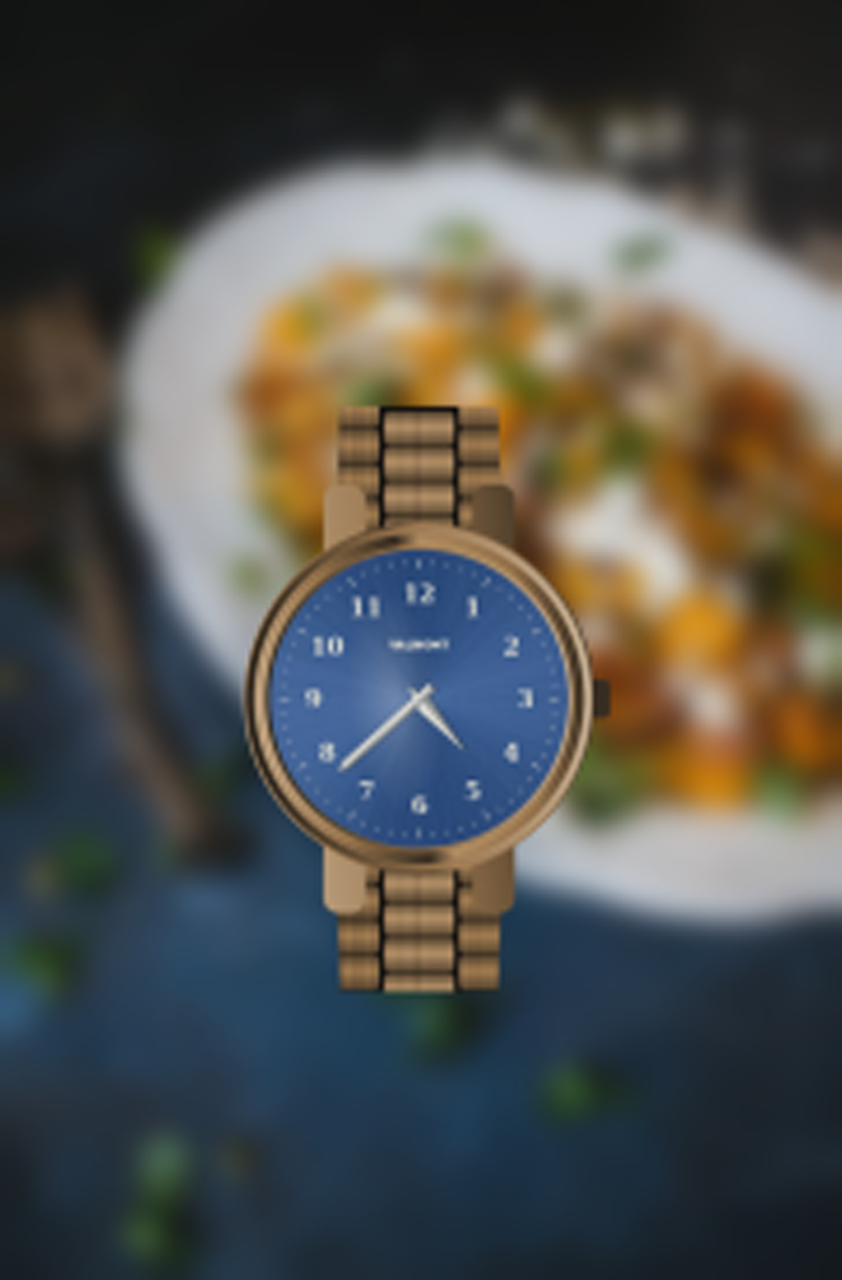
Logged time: 4,38
